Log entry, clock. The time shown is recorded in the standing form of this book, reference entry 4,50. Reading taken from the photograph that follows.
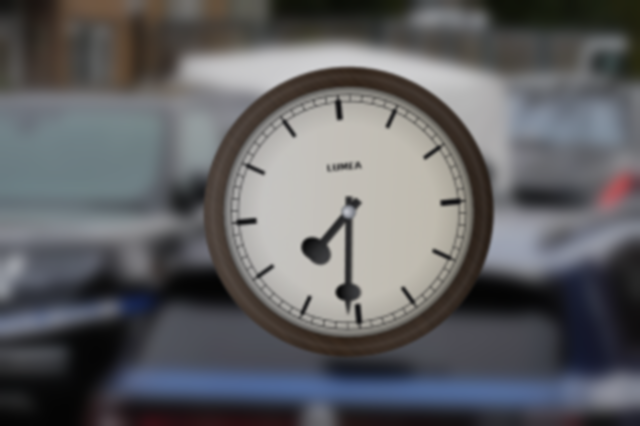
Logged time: 7,31
